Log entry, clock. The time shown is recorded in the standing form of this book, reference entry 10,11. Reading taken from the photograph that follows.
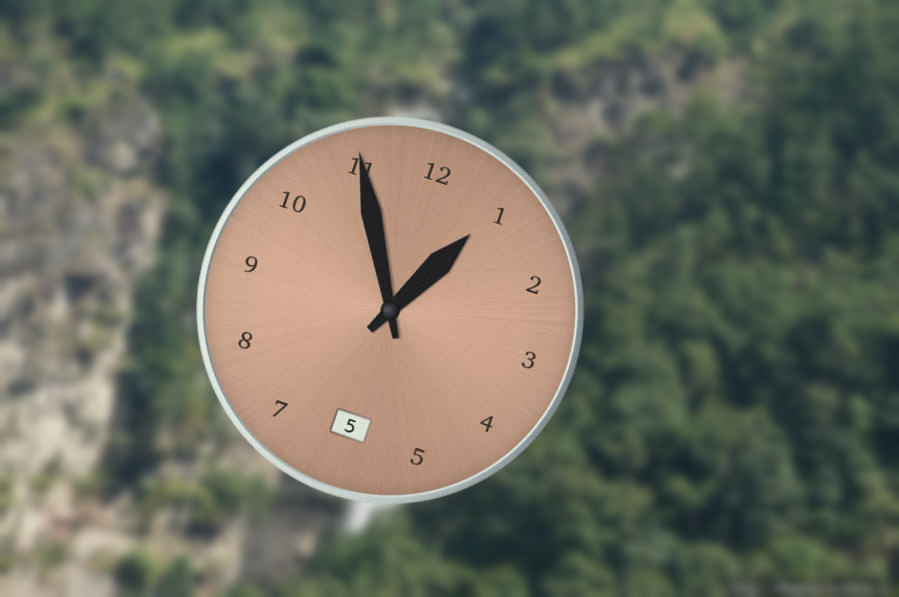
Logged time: 12,55
